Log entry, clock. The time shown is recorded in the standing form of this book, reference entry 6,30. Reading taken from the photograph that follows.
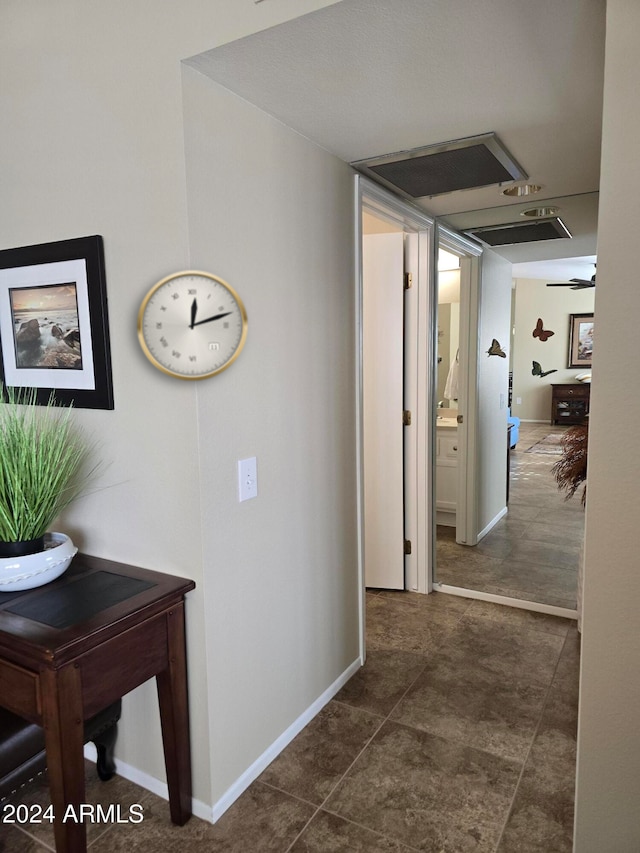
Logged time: 12,12
